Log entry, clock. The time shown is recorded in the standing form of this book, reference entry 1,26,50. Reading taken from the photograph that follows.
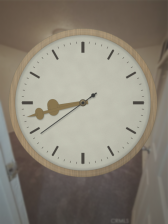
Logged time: 8,42,39
